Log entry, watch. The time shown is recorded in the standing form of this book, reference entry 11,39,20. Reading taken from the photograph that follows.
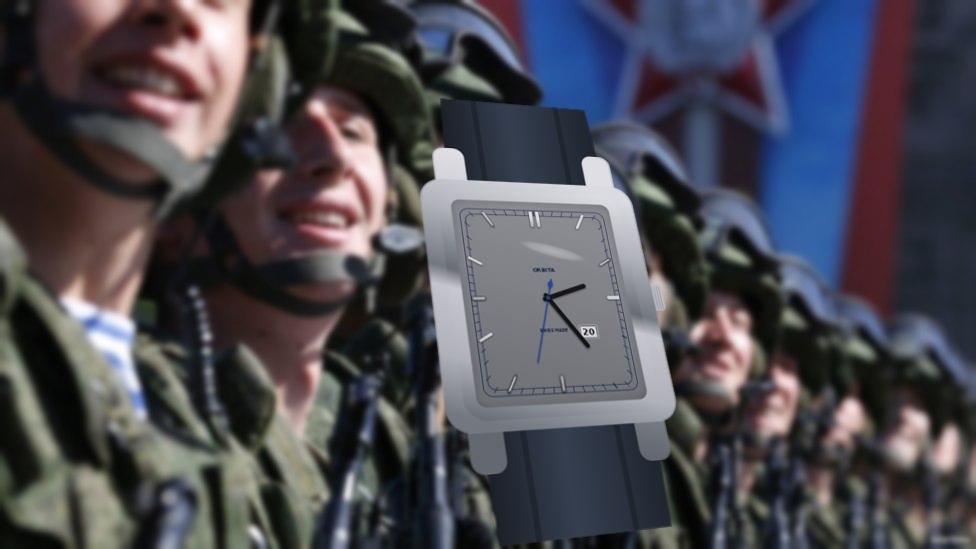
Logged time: 2,24,33
